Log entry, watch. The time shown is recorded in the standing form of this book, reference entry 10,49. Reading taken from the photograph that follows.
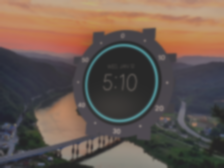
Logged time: 5,10
